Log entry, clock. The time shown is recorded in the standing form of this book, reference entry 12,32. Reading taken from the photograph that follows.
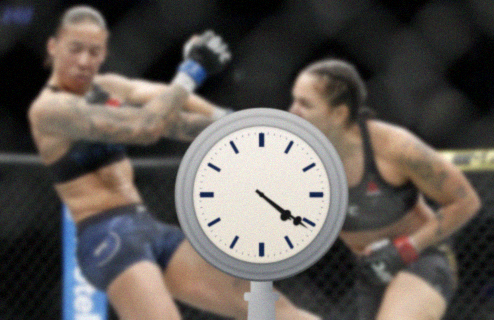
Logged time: 4,21
